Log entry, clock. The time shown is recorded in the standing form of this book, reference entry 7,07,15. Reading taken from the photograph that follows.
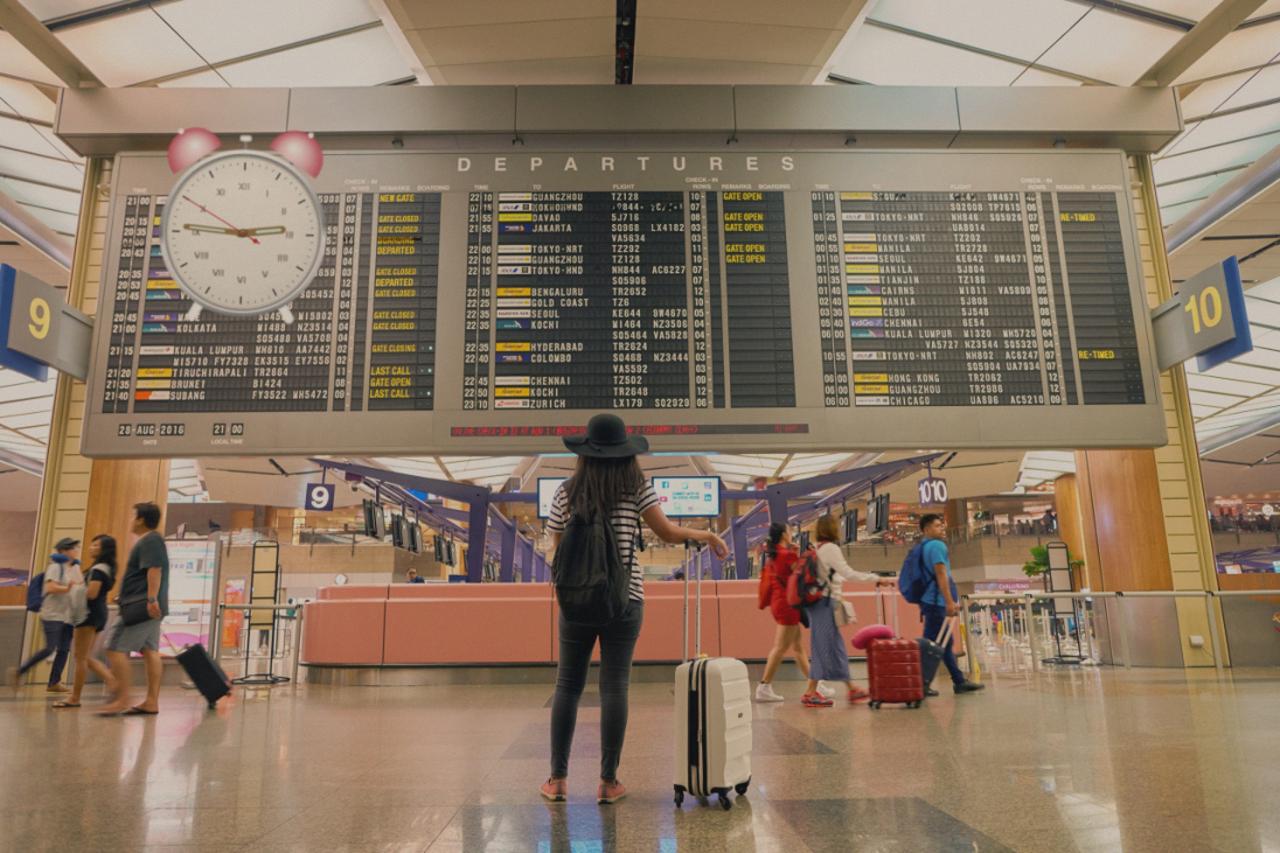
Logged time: 2,45,50
